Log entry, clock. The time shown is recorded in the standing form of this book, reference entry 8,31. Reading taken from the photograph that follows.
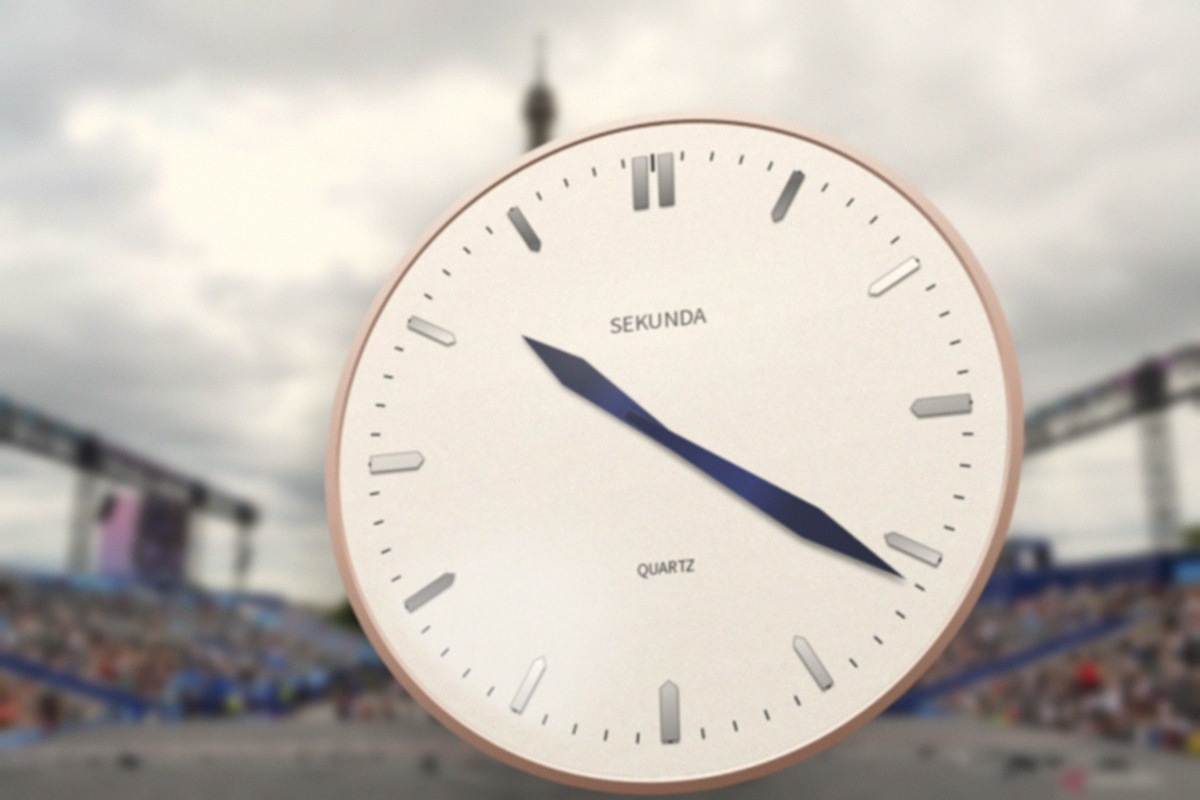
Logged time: 10,21
